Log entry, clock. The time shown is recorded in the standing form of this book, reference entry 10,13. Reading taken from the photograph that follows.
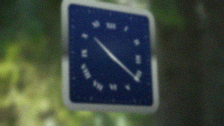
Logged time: 10,21
